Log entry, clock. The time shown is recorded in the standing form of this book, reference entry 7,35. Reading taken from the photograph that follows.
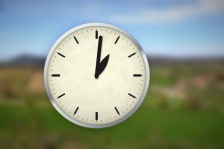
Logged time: 1,01
